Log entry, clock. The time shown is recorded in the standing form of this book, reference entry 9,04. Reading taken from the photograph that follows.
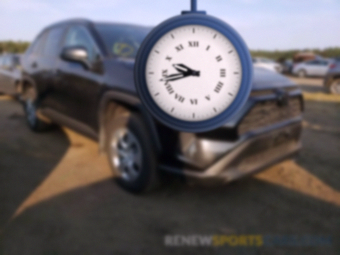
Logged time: 9,43
